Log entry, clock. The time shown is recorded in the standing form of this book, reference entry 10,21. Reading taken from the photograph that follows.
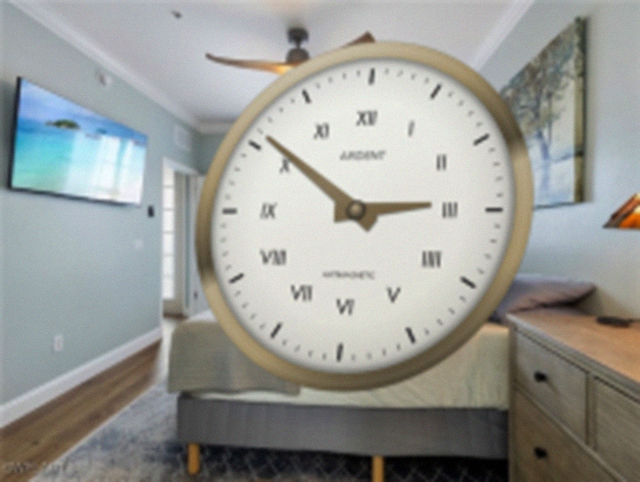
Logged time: 2,51
